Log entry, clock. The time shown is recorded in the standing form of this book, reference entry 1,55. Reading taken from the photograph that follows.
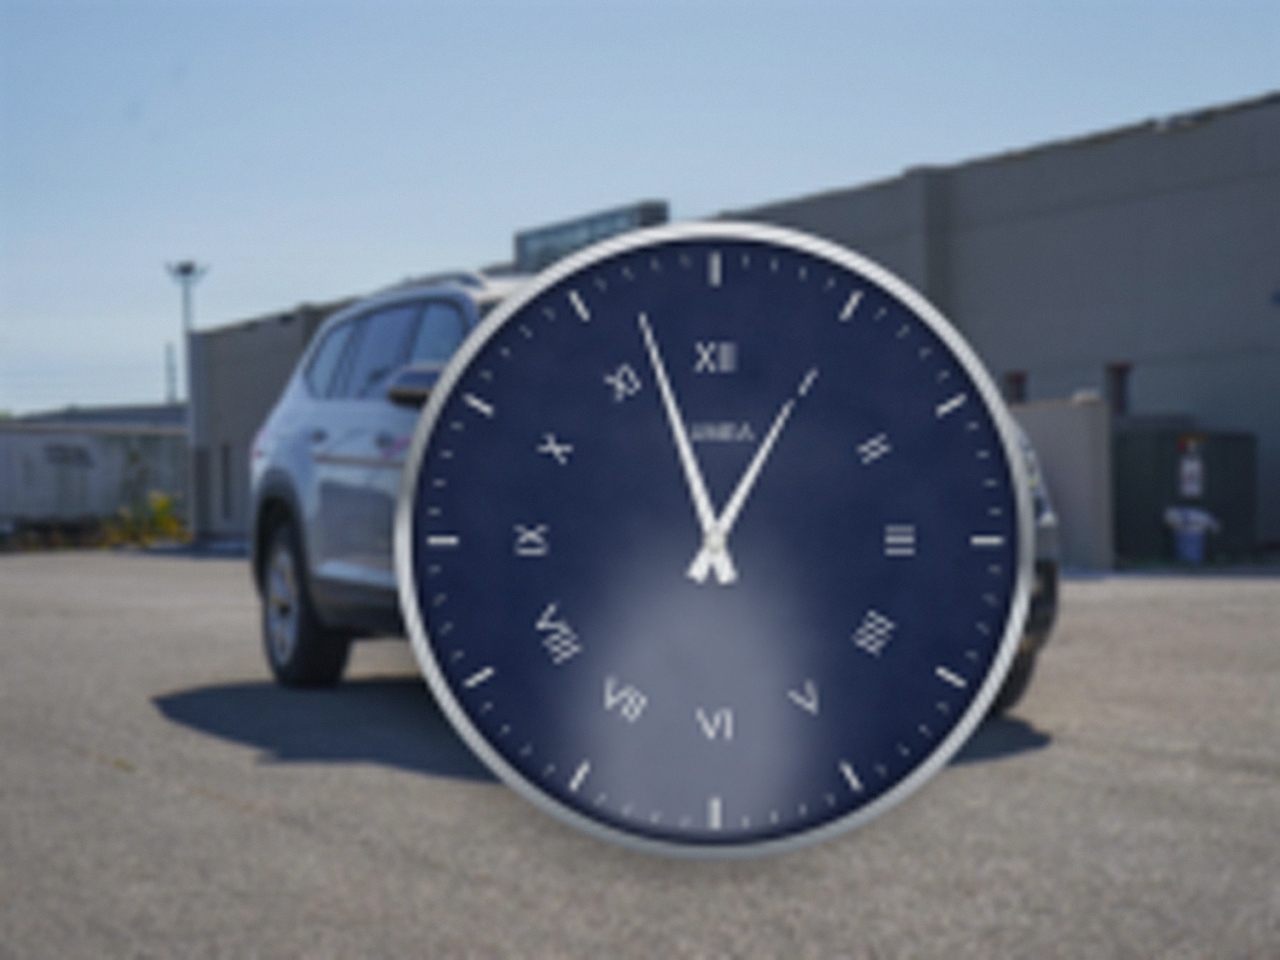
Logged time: 12,57
